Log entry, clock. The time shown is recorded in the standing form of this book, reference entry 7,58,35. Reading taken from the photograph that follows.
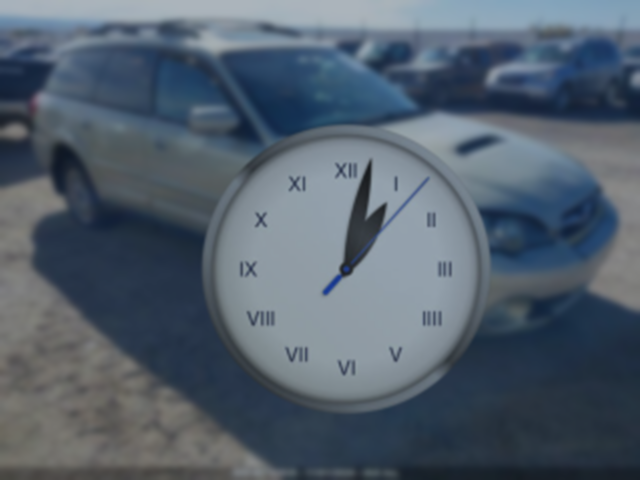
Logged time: 1,02,07
